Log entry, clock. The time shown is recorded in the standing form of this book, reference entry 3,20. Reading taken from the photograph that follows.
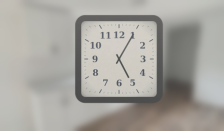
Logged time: 5,05
